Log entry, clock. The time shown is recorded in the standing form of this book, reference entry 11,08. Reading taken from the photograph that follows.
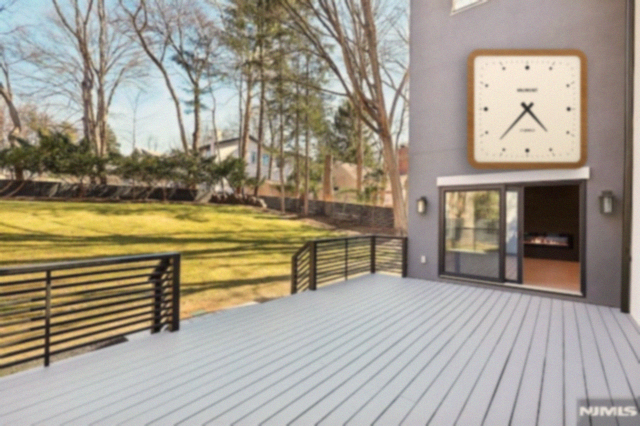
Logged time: 4,37
